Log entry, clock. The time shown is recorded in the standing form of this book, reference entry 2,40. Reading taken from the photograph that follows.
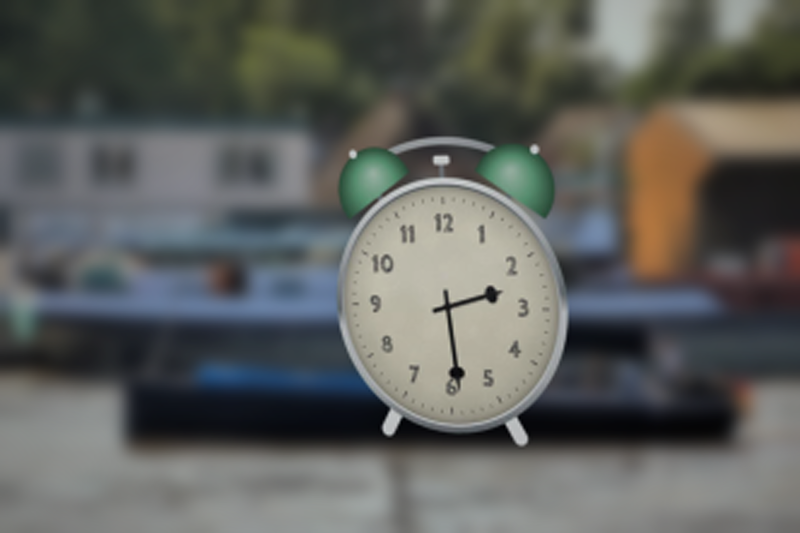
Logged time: 2,29
